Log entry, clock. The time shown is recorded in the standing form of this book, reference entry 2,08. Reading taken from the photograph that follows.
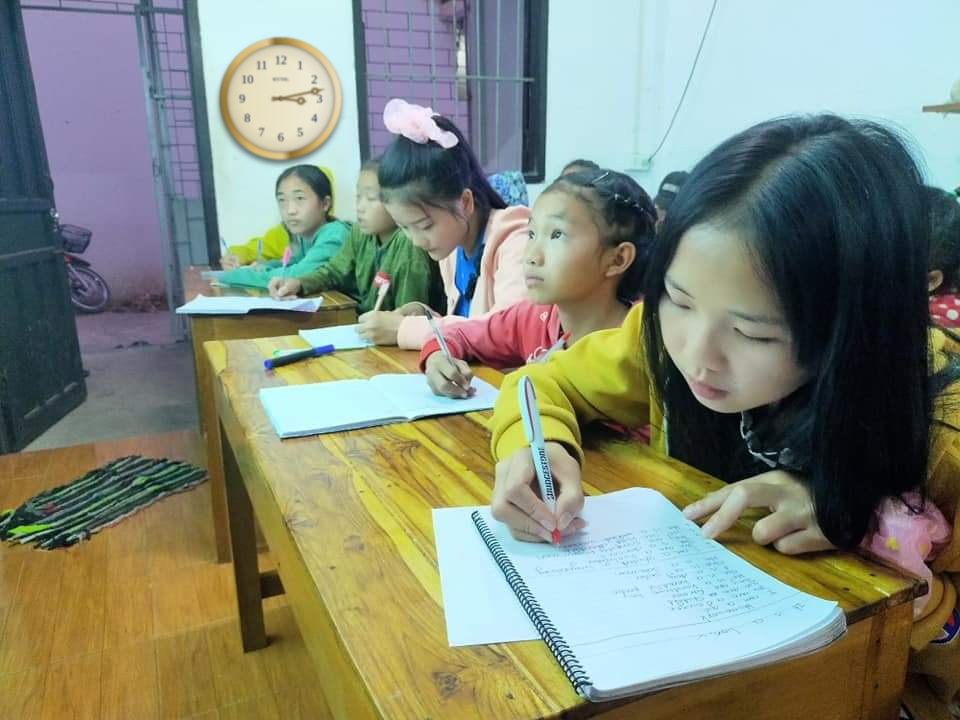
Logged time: 3,13
